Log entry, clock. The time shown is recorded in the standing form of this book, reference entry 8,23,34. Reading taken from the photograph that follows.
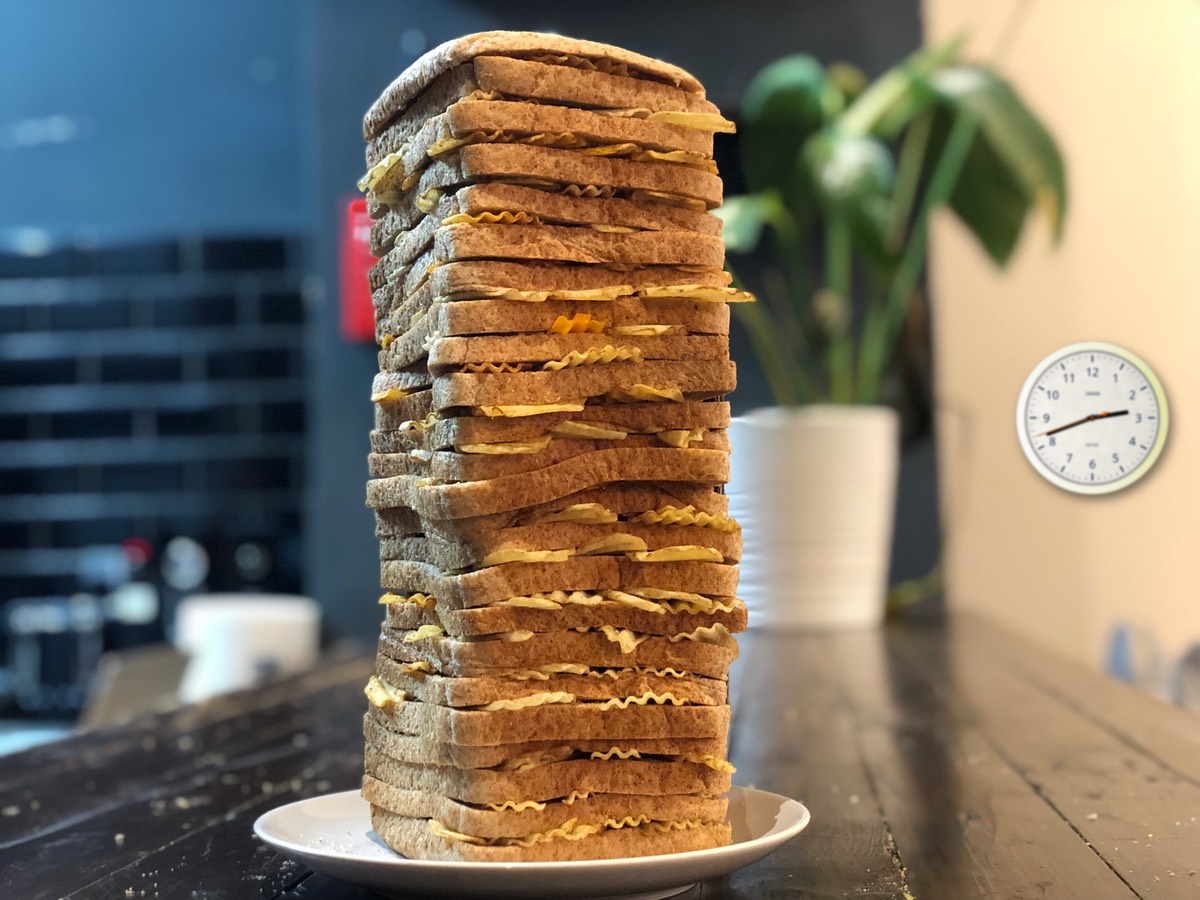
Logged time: 2,41,42
